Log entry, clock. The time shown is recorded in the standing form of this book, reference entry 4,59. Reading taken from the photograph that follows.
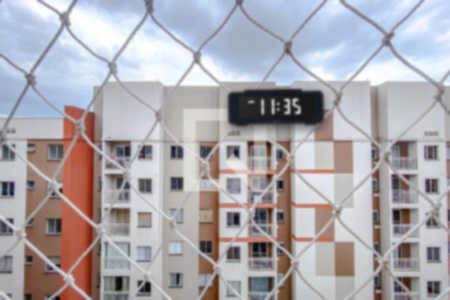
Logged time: 11,35
